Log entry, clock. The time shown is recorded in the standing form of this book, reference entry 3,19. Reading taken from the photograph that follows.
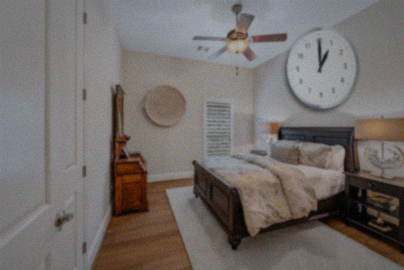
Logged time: 1,00
